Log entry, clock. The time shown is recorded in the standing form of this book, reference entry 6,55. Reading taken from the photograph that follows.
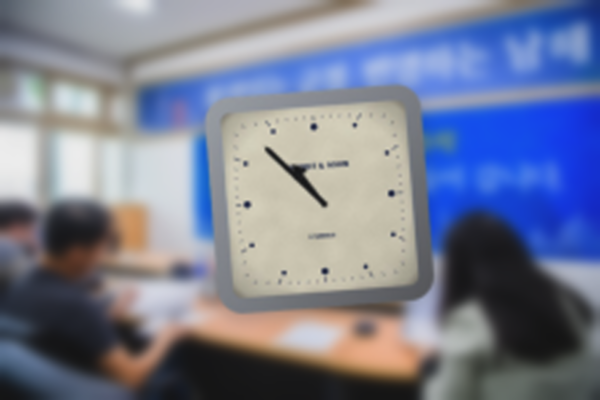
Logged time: 10,53
